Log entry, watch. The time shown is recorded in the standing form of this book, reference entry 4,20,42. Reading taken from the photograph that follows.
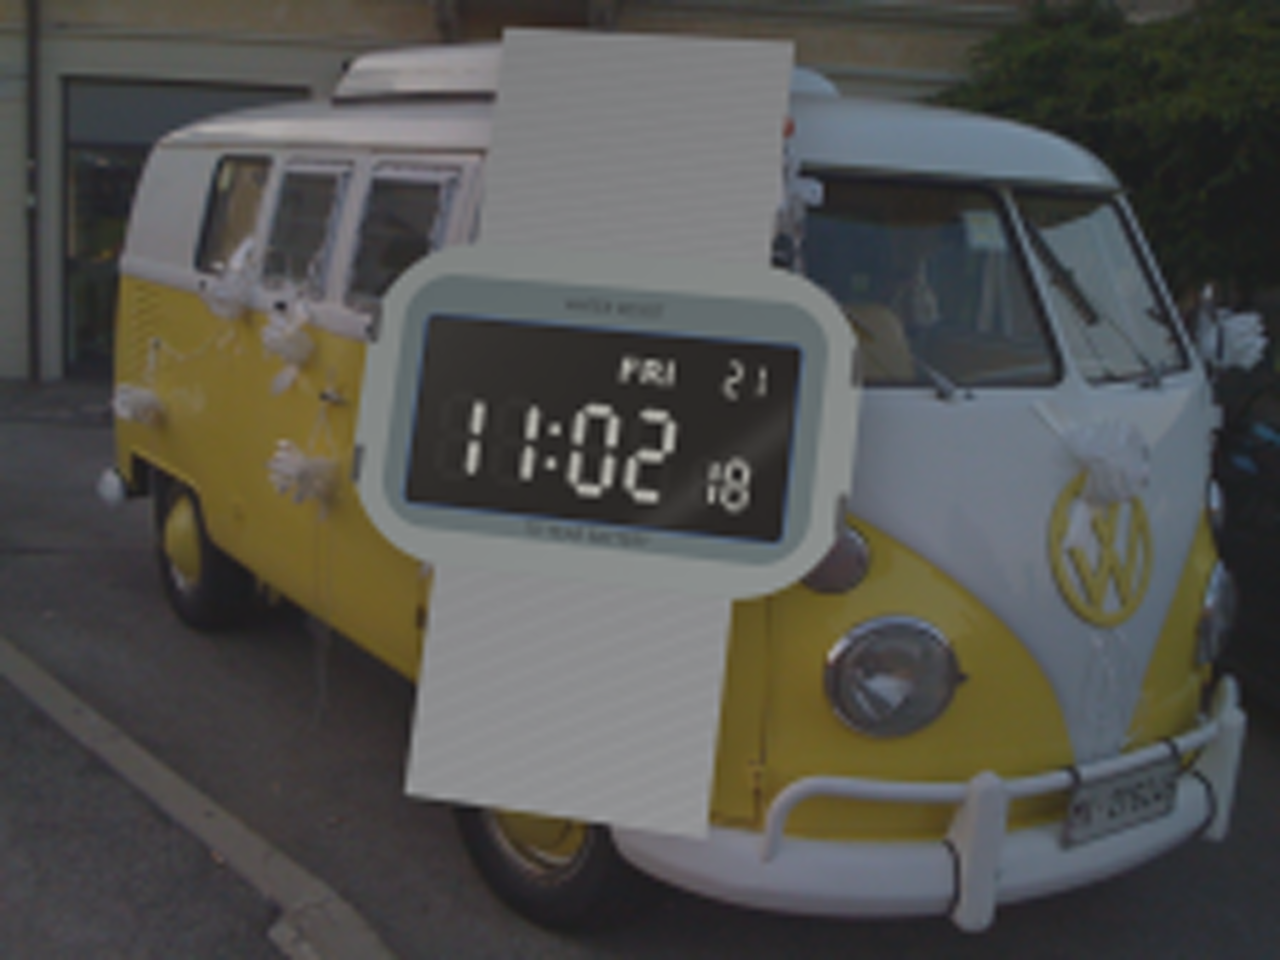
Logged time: 11,02,18
